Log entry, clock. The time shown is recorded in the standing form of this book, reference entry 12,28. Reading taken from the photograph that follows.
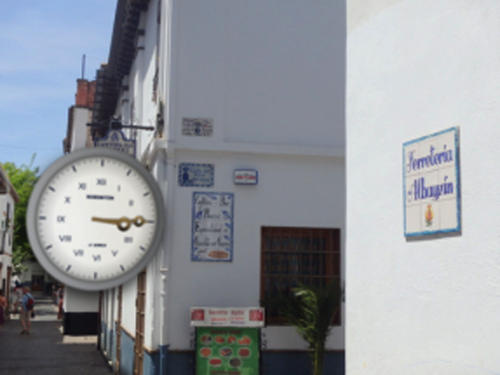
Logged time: 3,15
